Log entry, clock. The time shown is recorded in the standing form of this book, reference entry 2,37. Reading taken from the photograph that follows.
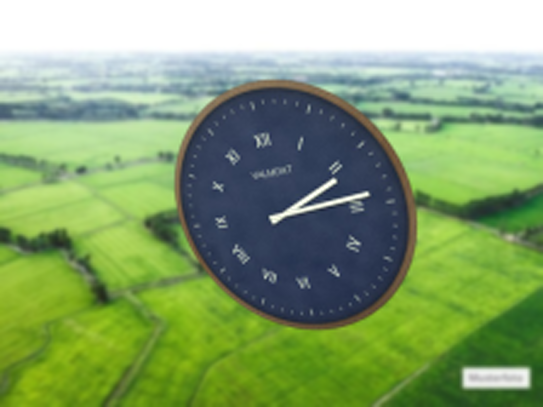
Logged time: 2,14
